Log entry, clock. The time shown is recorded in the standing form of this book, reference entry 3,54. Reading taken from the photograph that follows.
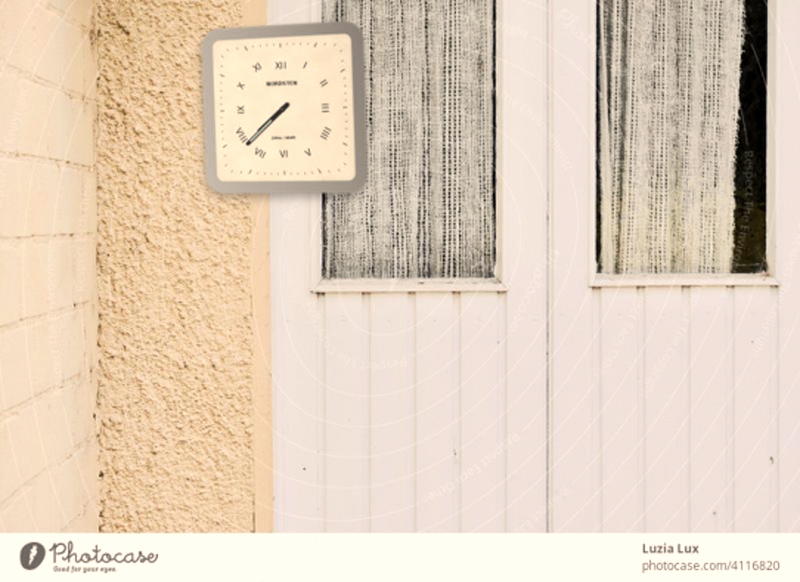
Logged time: 7,38
